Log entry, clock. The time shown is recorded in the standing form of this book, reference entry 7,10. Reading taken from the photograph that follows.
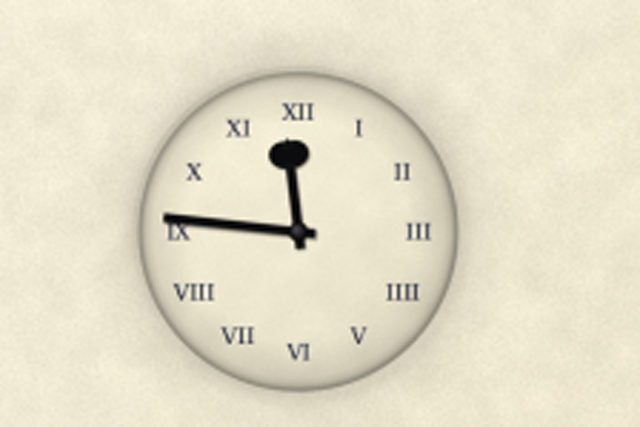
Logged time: 11,46
